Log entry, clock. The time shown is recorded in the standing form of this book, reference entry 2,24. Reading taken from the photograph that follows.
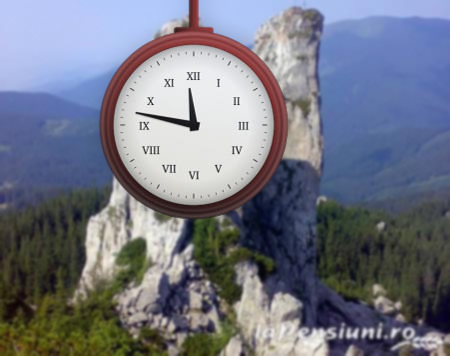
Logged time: 11,47
